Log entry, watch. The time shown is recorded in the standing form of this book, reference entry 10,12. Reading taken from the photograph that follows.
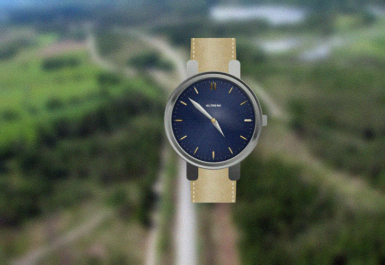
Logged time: 4,52
